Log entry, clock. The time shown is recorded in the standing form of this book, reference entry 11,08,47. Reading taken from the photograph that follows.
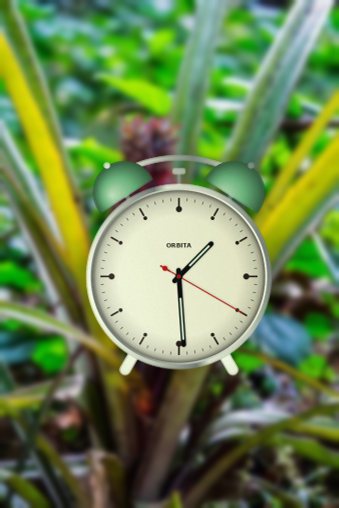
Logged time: 1,29,20
